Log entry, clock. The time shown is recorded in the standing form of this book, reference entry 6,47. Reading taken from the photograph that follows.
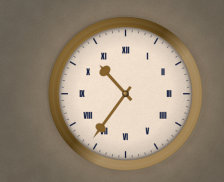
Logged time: 10,36
